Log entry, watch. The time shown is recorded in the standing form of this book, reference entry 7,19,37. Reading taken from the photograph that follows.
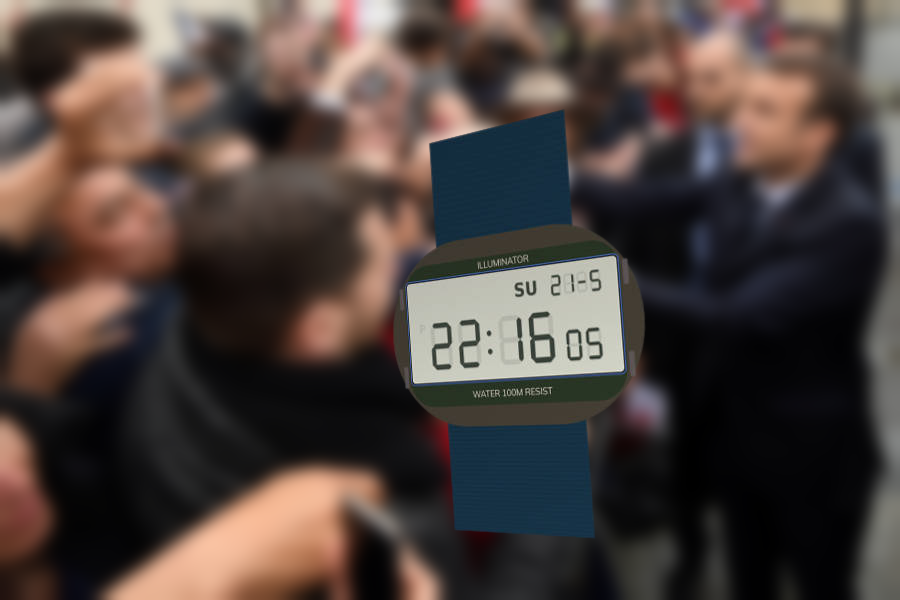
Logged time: 22,16,05
